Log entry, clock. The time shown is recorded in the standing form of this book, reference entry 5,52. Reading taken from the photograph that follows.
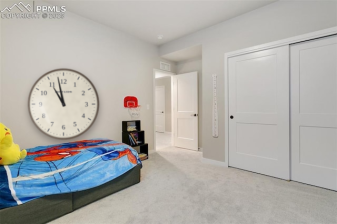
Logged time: 10,58
